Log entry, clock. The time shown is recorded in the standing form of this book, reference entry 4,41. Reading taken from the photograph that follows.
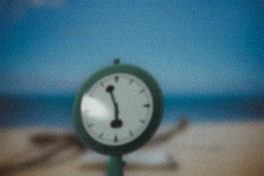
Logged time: 5,57
